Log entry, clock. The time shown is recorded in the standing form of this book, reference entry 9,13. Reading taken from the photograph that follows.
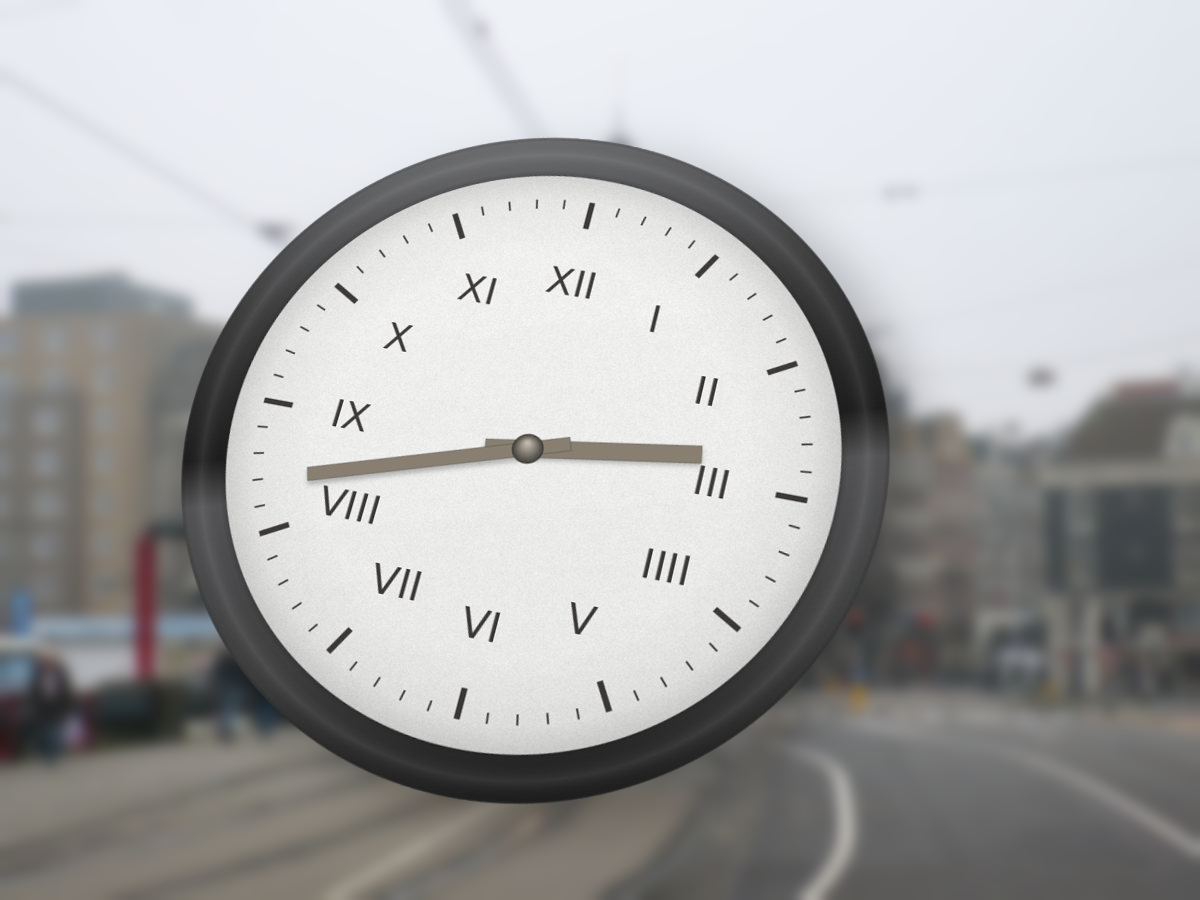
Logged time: 2,42
